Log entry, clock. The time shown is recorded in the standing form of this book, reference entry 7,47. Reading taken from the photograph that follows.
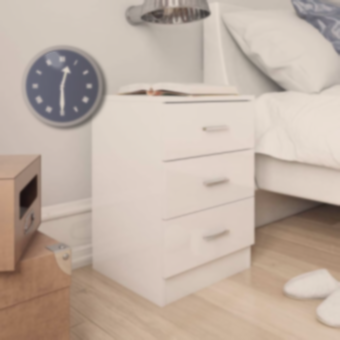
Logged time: 12,30
